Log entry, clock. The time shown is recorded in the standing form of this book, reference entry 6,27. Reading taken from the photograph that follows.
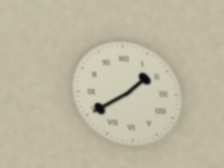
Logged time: 1,40
